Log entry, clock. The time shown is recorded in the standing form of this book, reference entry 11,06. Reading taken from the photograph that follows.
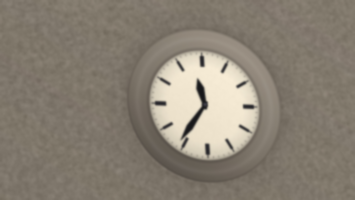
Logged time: 11,36
